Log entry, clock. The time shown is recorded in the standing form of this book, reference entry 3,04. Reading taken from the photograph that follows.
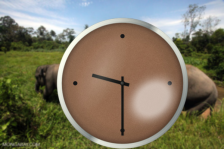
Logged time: 9,30
